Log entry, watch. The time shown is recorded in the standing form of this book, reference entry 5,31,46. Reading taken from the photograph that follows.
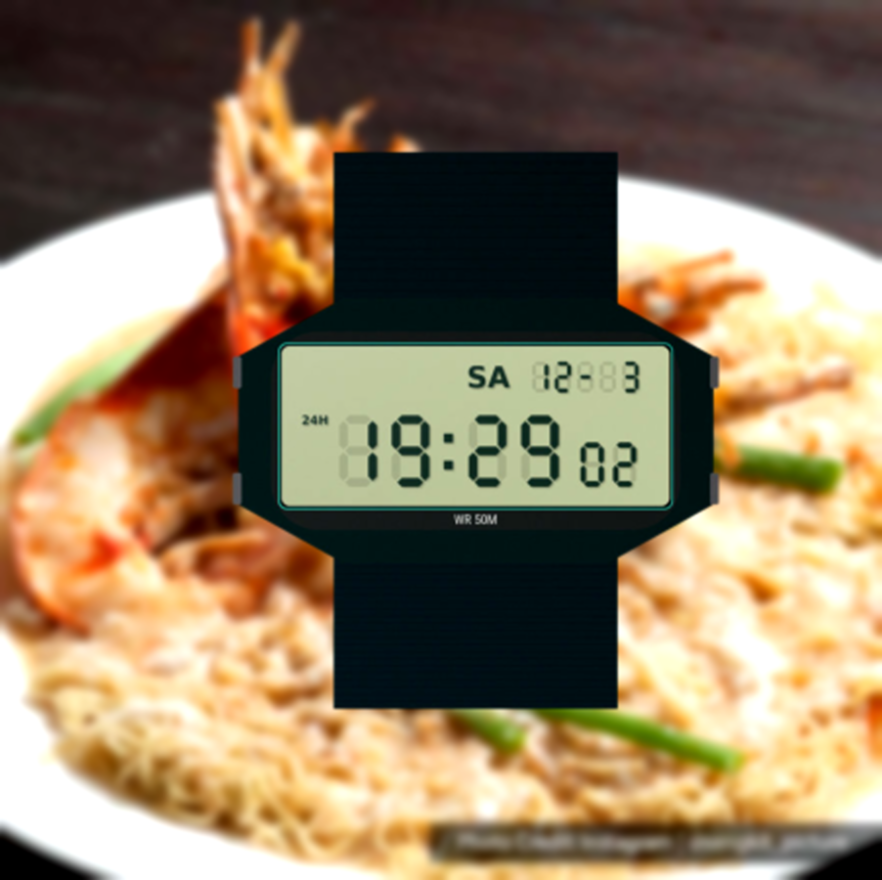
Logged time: 19,29,02
